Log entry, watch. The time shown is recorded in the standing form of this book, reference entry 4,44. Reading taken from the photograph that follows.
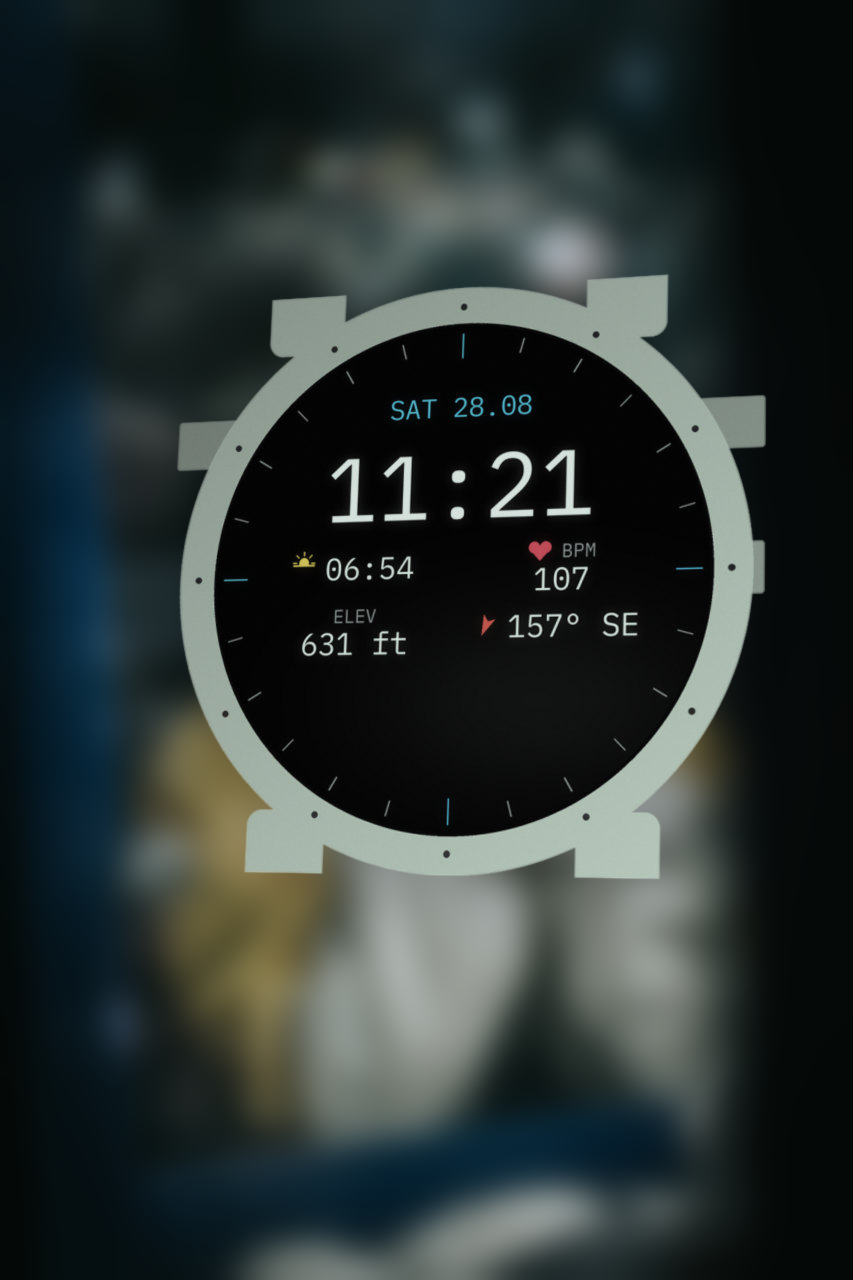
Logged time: 11,21
